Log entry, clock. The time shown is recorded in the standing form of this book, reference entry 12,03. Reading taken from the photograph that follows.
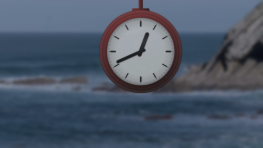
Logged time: 12,41
